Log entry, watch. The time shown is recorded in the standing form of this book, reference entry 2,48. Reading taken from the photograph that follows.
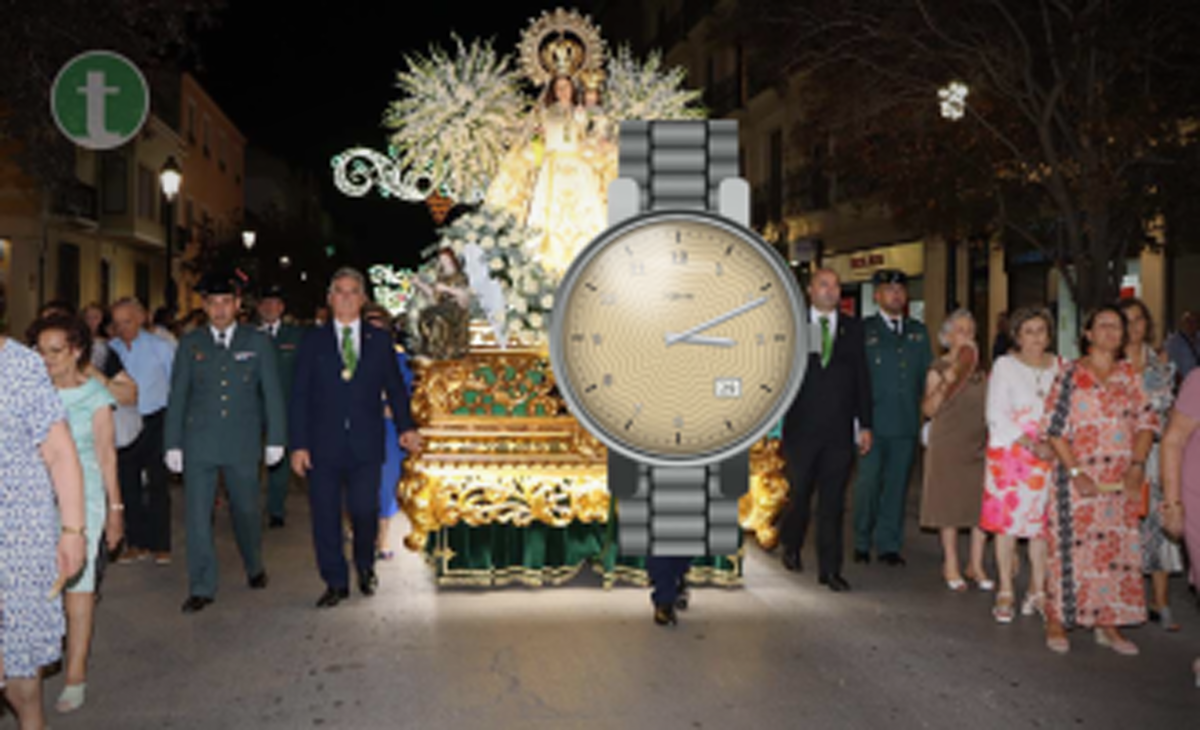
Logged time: 3,11
